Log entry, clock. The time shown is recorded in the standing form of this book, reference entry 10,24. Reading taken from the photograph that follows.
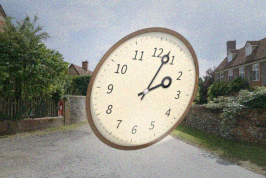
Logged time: 2,03
